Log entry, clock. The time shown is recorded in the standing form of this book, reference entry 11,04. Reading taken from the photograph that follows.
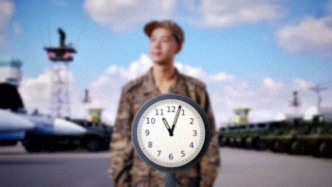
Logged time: 11,03
